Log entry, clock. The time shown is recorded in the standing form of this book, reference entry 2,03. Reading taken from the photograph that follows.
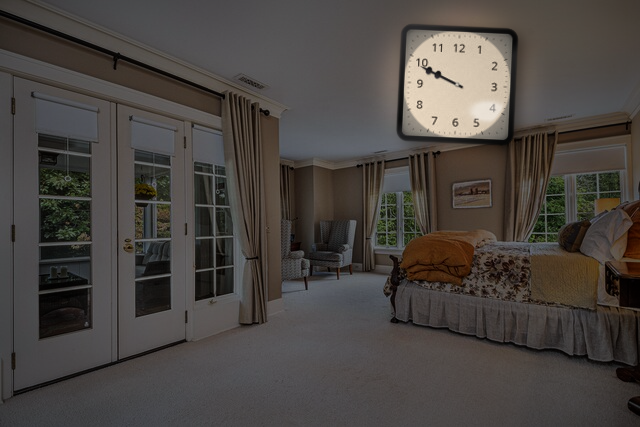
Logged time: 9,49
